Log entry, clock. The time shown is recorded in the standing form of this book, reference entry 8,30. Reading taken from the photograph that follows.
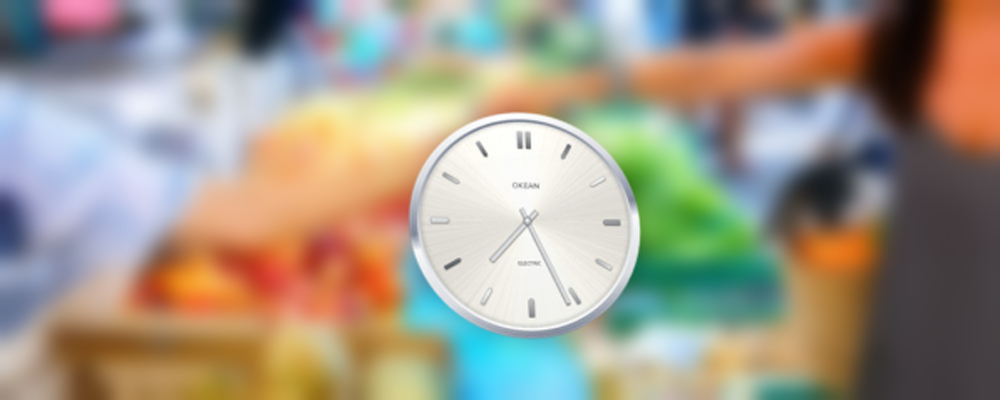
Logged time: 7,26
